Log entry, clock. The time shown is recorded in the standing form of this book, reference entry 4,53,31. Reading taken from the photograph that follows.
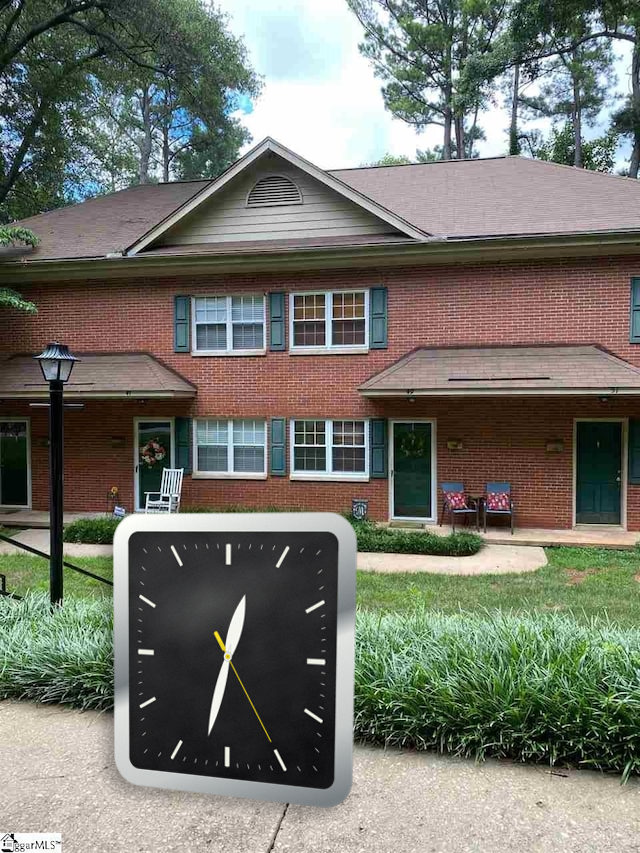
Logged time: 12,32,25
